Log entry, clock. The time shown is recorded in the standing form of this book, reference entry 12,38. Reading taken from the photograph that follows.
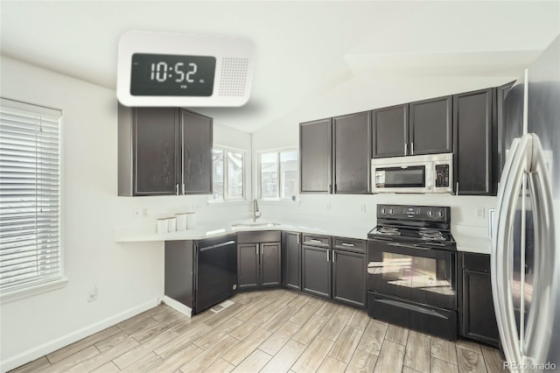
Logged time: 10,52
